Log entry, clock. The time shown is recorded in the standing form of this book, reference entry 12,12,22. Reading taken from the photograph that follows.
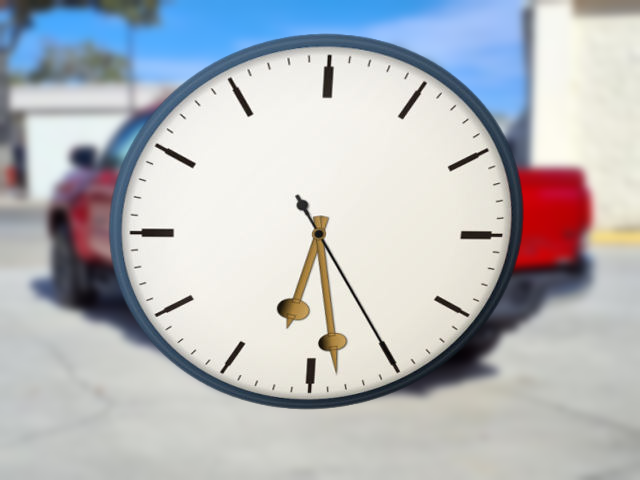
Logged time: 6,28,25
